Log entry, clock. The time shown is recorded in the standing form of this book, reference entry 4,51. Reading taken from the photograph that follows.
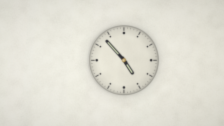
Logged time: 4,53
